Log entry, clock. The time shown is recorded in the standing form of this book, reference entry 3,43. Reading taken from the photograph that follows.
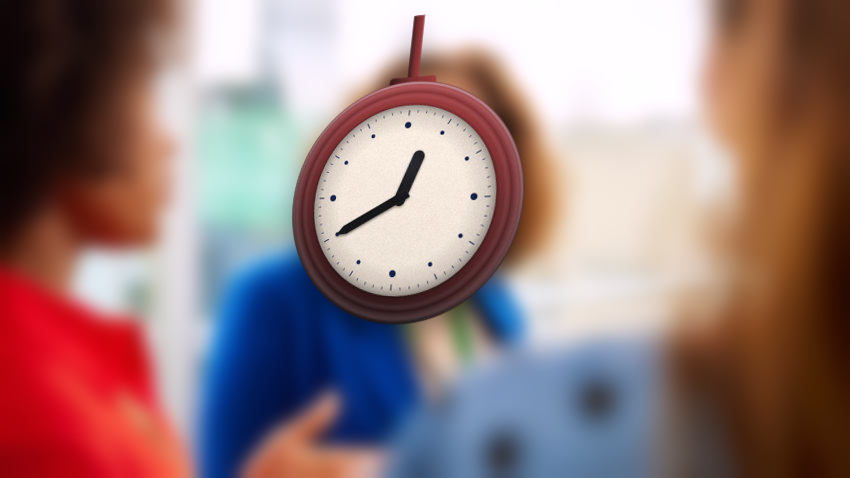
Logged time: 12,40
